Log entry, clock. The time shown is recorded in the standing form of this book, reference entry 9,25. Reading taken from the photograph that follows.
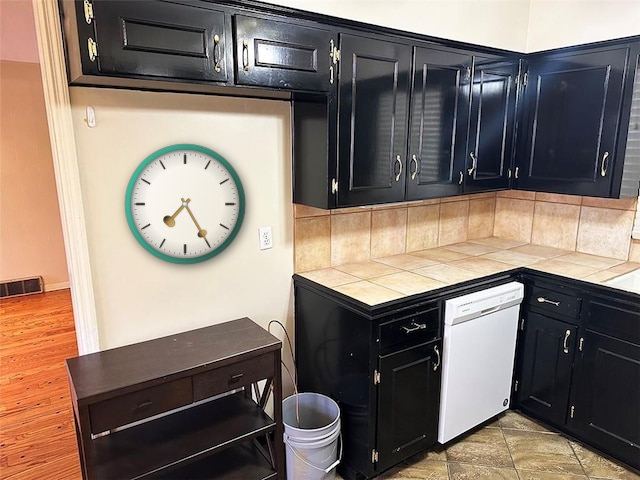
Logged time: 7,25
